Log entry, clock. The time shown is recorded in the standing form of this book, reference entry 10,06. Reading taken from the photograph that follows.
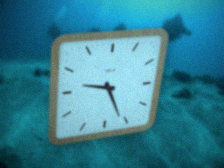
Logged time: 9,26
